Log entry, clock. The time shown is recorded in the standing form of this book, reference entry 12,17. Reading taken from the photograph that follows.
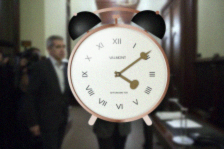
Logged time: 4,09
